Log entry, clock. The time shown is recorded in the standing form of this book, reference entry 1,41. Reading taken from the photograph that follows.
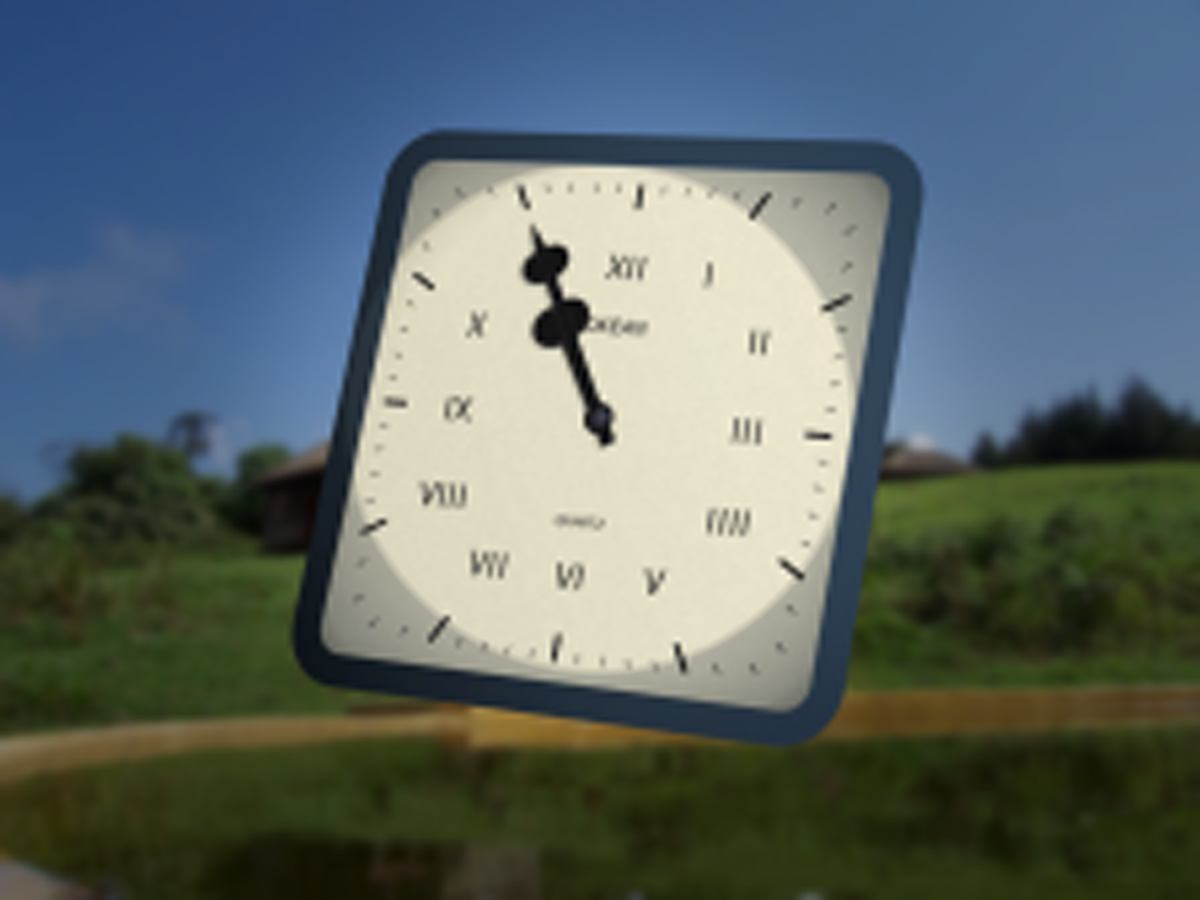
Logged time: 10,55
